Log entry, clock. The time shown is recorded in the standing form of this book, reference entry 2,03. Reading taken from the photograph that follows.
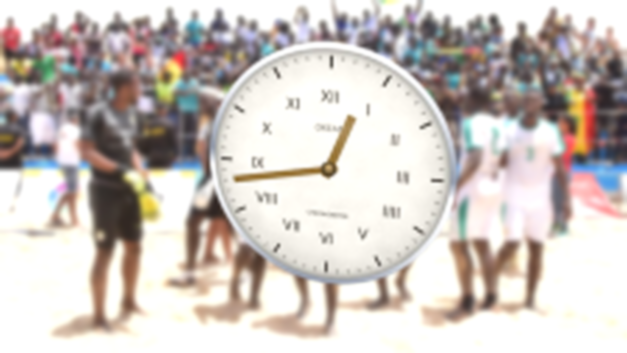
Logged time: 12,43
